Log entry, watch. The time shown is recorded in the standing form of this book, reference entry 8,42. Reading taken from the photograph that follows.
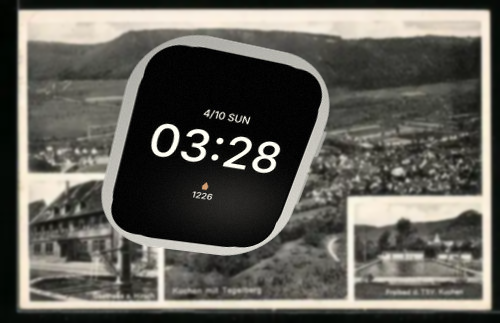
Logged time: 3,28
